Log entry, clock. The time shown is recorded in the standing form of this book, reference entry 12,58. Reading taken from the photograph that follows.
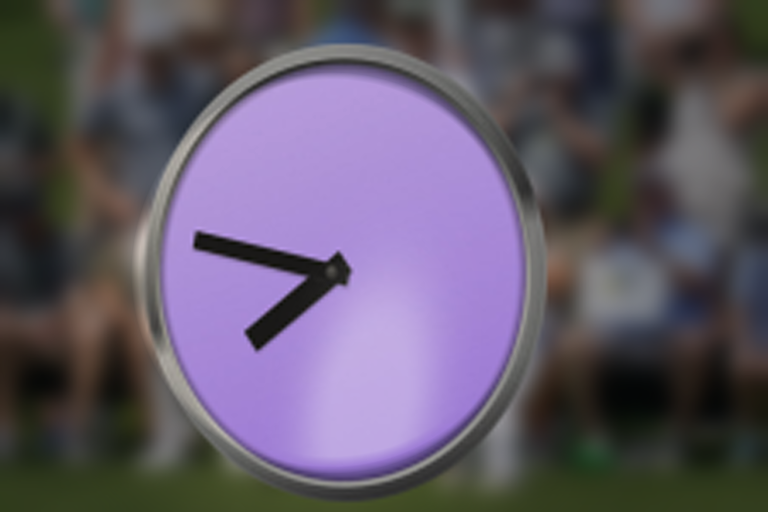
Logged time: 7,47
